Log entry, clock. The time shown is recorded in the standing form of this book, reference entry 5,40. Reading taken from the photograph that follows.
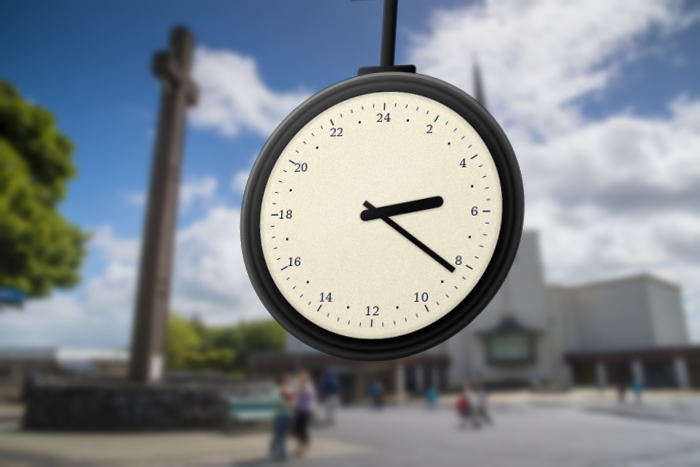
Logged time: 5,21
